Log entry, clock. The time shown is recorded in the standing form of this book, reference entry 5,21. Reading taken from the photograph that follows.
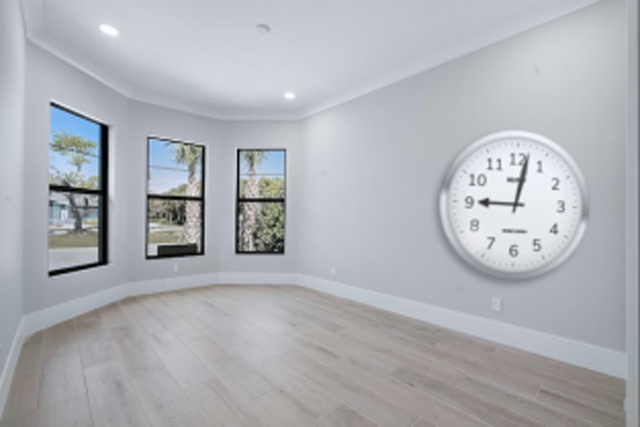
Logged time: 9,02
